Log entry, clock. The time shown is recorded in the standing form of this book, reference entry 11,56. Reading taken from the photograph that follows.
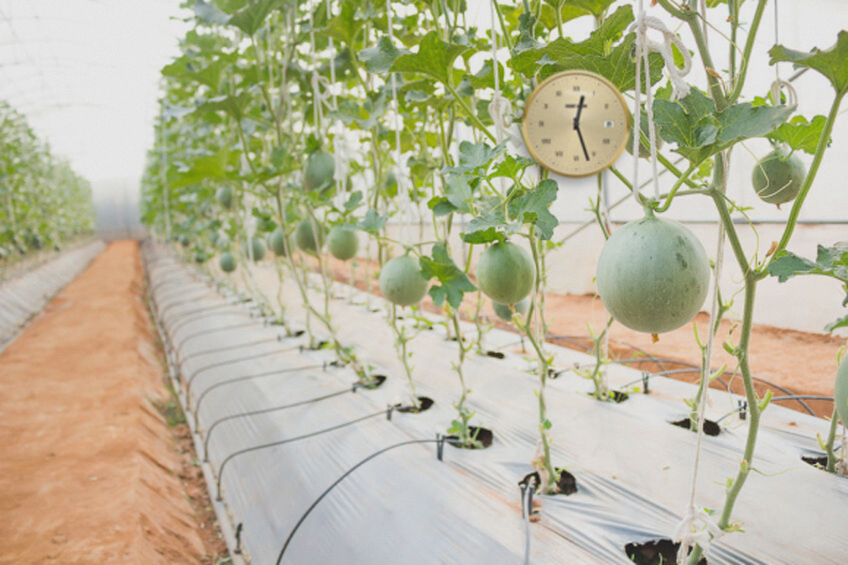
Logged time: 12,27
